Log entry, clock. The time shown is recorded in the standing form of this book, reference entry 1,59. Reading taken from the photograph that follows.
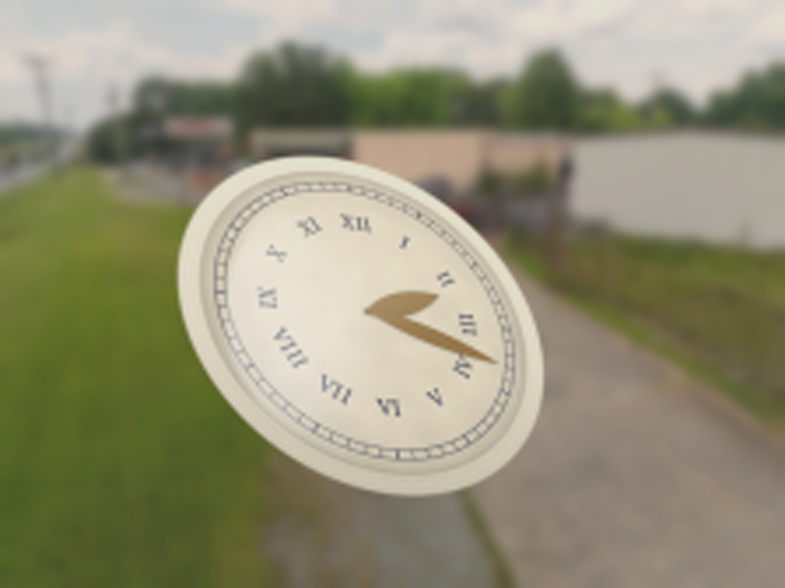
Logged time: 2,18
